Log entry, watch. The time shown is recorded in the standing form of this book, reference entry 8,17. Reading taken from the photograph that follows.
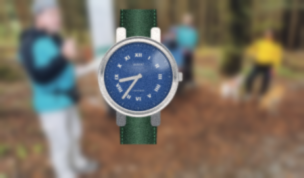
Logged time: 8,36
